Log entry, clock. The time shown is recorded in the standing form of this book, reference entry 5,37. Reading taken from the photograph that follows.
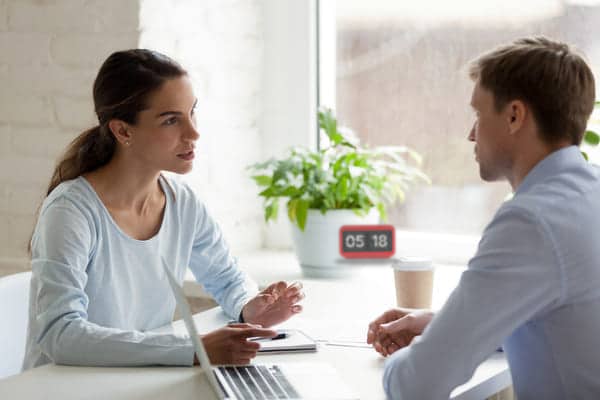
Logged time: 5,18
